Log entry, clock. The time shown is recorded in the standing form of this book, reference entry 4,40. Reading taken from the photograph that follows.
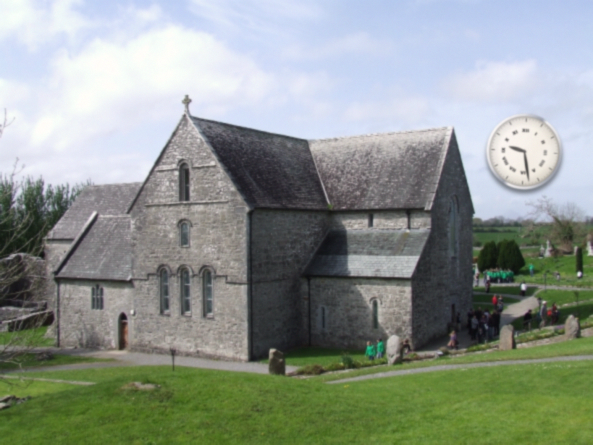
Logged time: 9,28
